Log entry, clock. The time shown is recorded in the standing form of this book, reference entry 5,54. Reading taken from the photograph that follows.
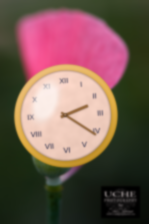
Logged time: 2,21
